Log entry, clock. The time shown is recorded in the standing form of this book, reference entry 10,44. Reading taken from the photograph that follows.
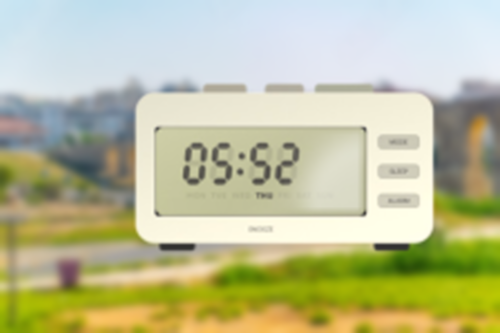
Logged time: 5,52
